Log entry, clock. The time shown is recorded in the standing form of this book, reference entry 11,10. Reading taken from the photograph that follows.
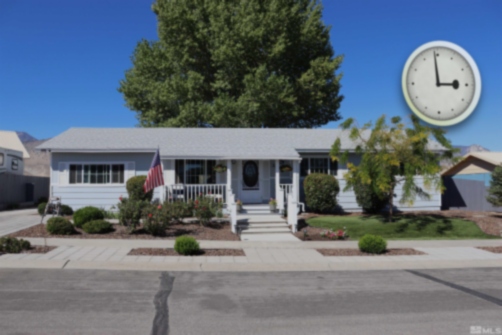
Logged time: 2,59
